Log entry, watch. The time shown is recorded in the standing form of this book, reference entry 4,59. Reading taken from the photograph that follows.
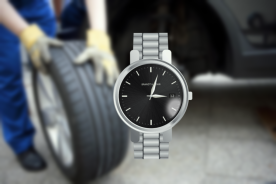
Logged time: 3,03
